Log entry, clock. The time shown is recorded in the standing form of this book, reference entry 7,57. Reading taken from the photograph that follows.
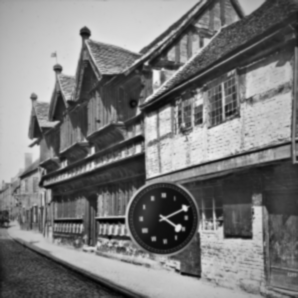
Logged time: 4,11
